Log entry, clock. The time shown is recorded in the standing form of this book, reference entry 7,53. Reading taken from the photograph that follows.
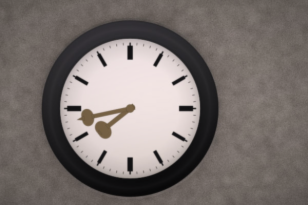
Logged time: 7,43
